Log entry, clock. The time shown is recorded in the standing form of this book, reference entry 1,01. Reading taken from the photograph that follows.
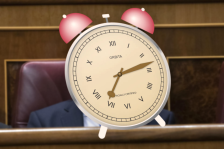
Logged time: 7,13
